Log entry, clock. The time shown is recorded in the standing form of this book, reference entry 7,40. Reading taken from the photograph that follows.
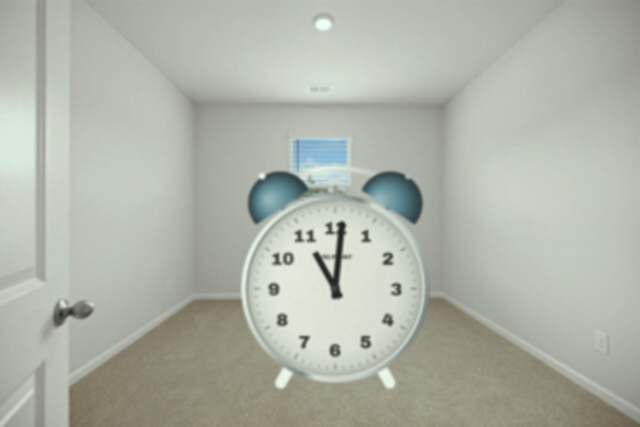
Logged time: 11,01
